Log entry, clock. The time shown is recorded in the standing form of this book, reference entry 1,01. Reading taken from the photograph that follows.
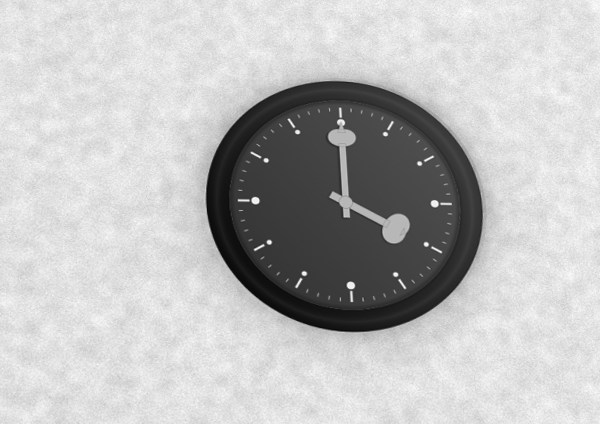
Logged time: 4,00
